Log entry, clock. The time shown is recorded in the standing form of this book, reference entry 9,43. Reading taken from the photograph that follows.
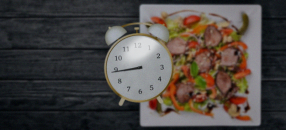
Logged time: 8,44
